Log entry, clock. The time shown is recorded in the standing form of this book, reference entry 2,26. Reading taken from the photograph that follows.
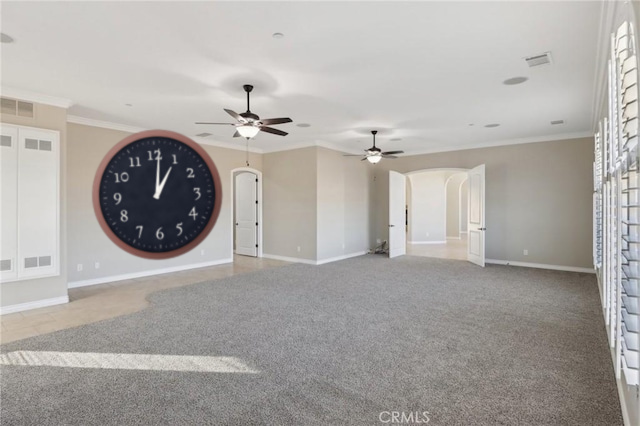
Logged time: 1,01
